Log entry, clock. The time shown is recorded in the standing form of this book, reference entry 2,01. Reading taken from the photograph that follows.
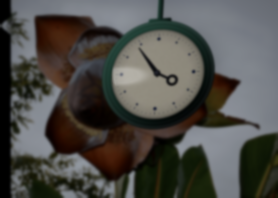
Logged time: 3,54
